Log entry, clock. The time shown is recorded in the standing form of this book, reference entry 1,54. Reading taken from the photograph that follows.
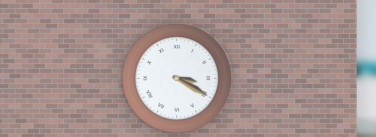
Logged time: 3,20
